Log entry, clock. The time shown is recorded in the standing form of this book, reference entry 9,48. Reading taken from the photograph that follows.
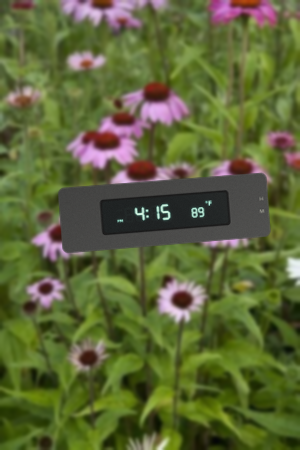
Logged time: 4,15
